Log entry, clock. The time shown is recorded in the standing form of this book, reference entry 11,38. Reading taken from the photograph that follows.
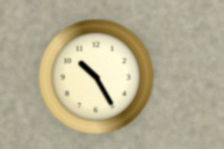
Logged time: 10,25
